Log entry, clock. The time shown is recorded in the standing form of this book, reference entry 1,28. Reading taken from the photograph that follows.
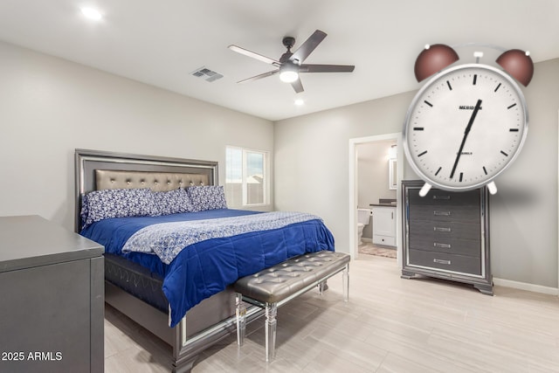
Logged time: 12,32
